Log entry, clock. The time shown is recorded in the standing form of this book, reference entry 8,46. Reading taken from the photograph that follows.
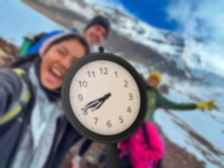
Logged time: 7,41
